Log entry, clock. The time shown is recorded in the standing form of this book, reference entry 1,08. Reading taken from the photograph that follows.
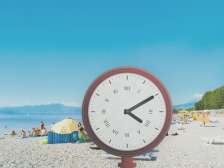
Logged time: 4,10
